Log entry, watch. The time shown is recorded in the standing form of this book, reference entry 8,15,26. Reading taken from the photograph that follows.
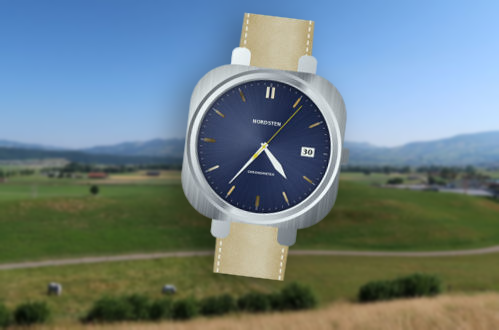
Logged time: 4,36,06
